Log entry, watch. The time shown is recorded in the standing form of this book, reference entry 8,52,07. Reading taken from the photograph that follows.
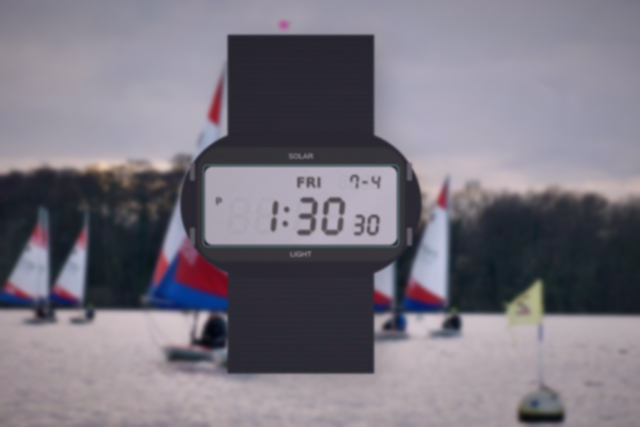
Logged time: 1,30,30
